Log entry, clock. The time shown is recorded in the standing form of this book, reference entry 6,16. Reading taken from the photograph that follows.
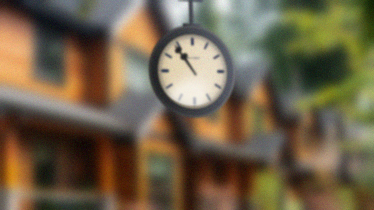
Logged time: 10,54
